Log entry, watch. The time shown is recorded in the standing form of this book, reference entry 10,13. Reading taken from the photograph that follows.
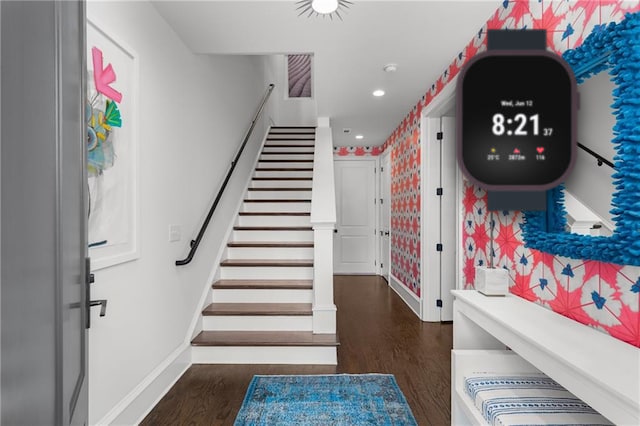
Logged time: 8,21
